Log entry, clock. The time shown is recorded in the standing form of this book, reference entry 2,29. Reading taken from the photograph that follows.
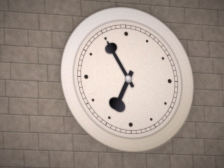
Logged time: 6,55
